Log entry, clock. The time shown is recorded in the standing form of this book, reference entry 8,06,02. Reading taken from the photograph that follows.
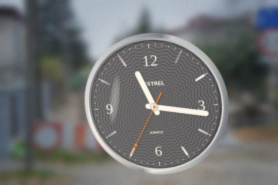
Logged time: 11,16,35
